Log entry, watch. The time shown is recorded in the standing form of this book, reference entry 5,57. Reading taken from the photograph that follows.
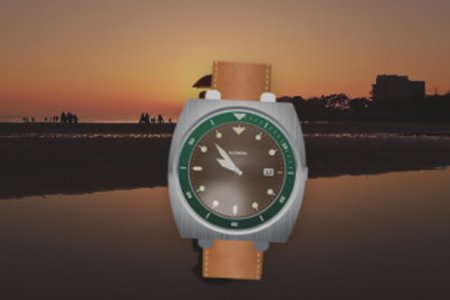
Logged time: 9,53
